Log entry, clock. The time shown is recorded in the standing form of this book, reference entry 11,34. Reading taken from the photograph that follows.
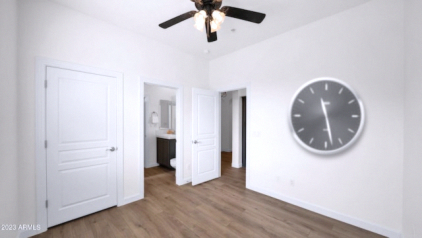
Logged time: 11,28
